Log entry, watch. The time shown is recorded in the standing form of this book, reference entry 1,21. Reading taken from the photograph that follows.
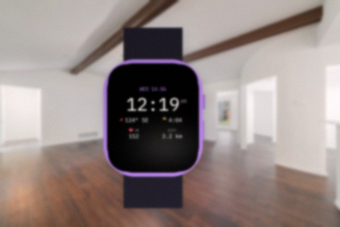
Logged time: 12,19
